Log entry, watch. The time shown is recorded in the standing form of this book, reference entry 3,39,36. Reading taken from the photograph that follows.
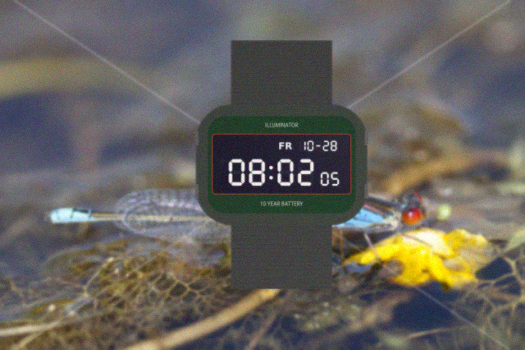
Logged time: 8,02,05
